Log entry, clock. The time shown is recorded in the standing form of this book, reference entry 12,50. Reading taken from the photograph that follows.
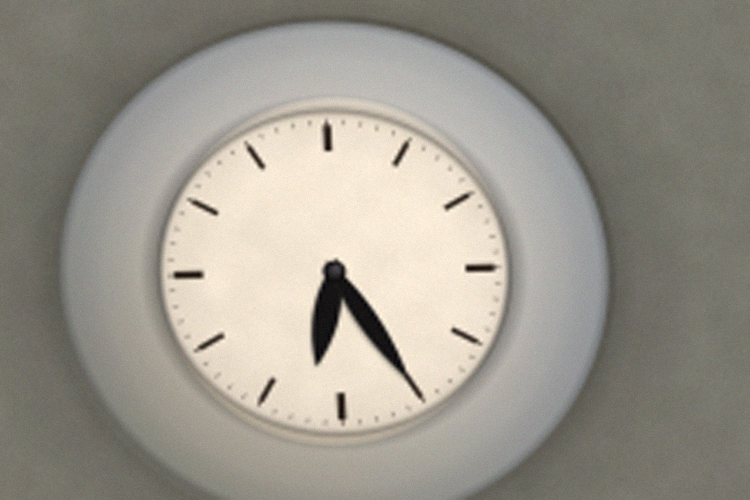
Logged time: 6,25
